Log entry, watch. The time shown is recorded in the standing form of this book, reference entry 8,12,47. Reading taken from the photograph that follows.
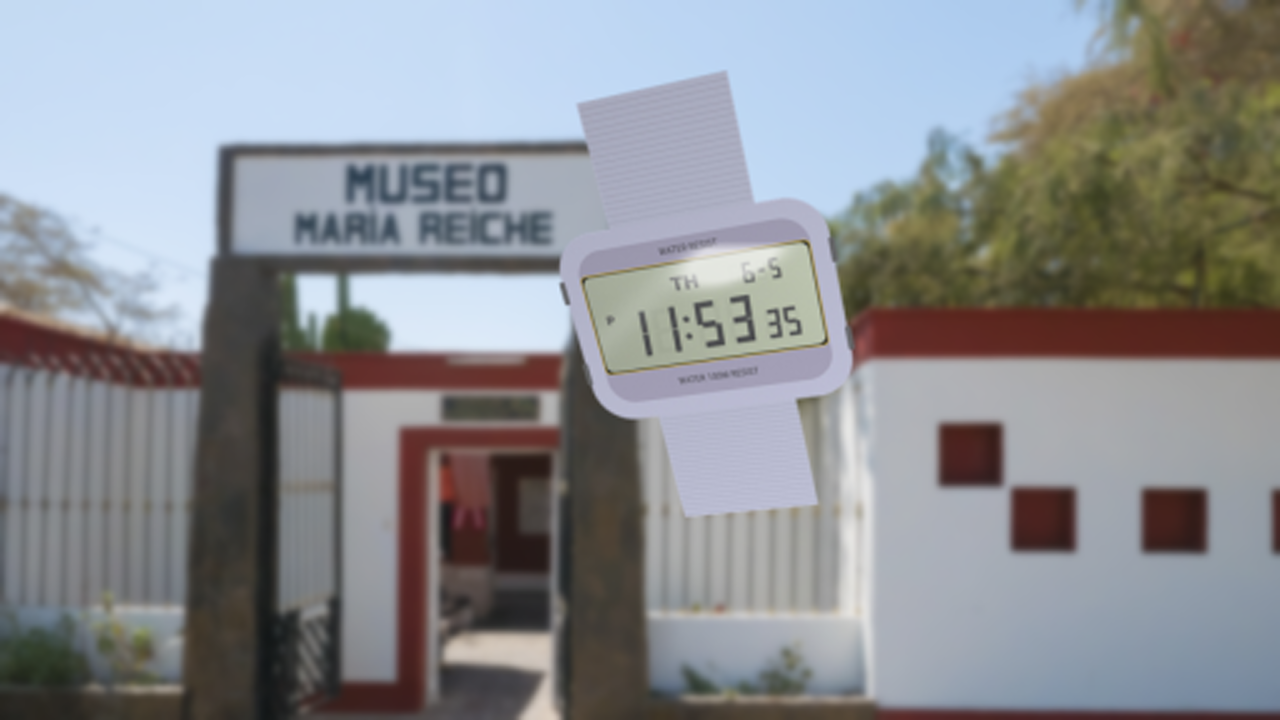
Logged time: 11,53,35
